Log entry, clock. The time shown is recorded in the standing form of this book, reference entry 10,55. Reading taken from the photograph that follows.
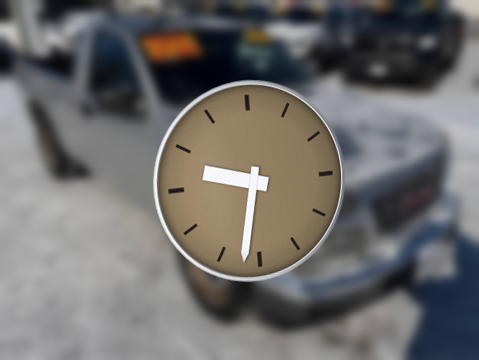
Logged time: 9,32
